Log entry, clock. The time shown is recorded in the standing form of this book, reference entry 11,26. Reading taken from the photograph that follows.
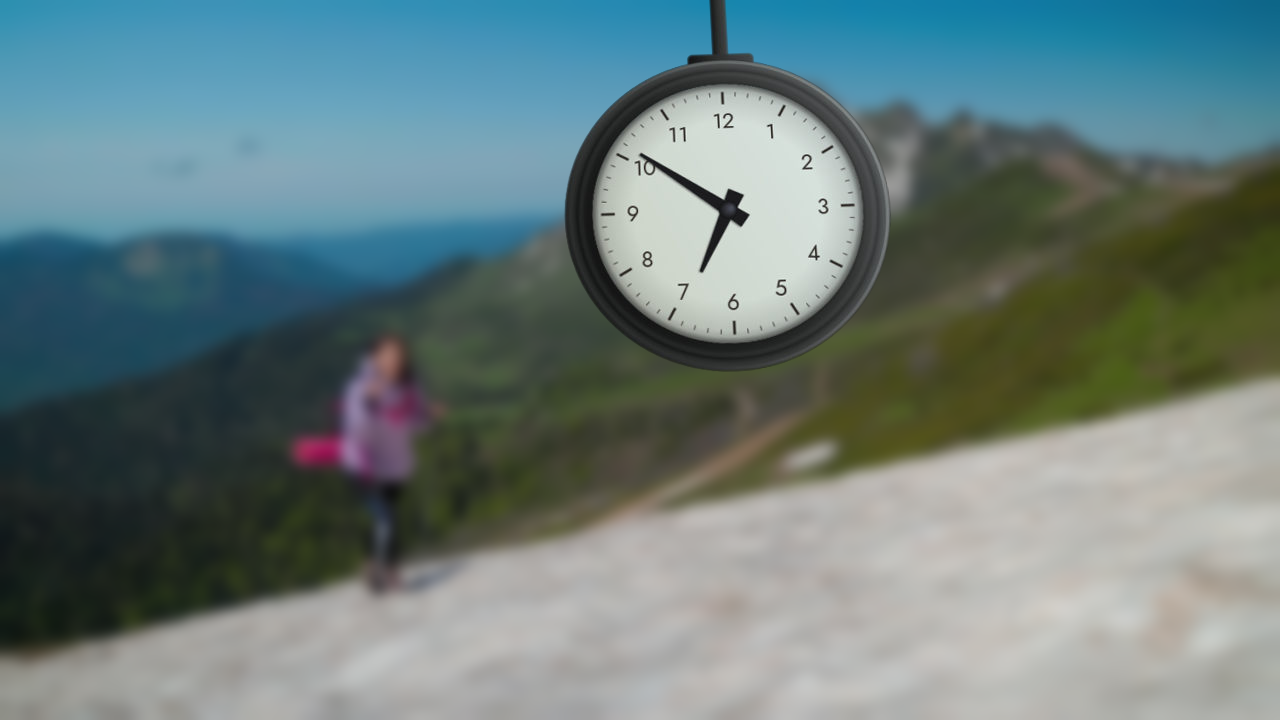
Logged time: 6,51
